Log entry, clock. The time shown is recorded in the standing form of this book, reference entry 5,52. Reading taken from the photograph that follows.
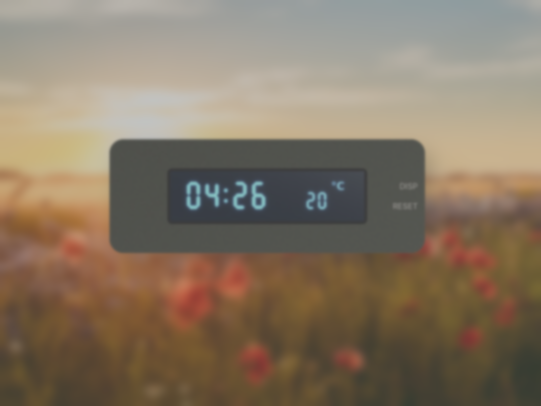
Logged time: 4,26
